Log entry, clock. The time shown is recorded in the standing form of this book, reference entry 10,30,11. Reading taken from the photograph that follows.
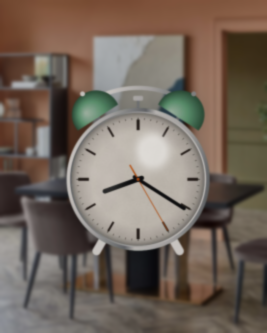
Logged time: 8,20,25
